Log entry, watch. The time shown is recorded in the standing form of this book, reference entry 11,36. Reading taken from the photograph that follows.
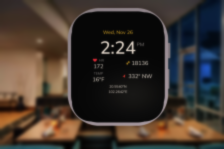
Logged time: 2,24
